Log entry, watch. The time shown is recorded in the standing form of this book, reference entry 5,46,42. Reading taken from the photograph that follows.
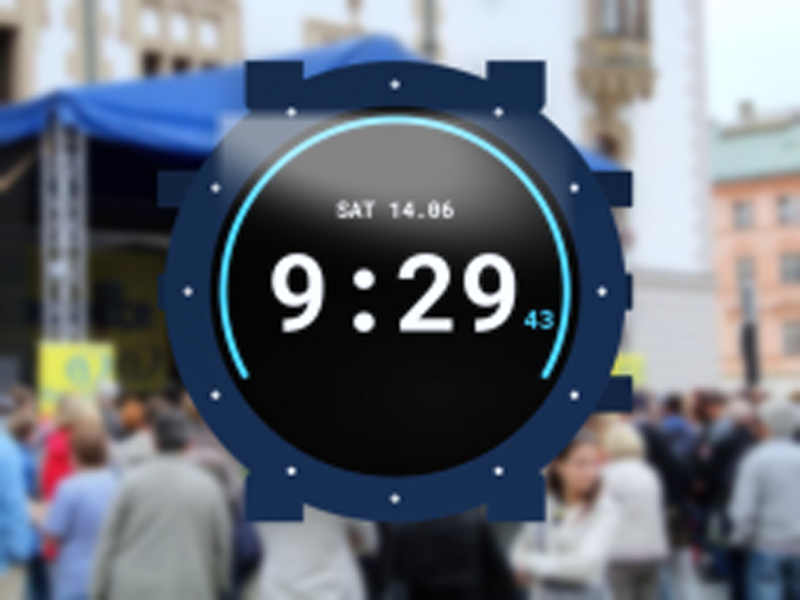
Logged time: 9,29,43
